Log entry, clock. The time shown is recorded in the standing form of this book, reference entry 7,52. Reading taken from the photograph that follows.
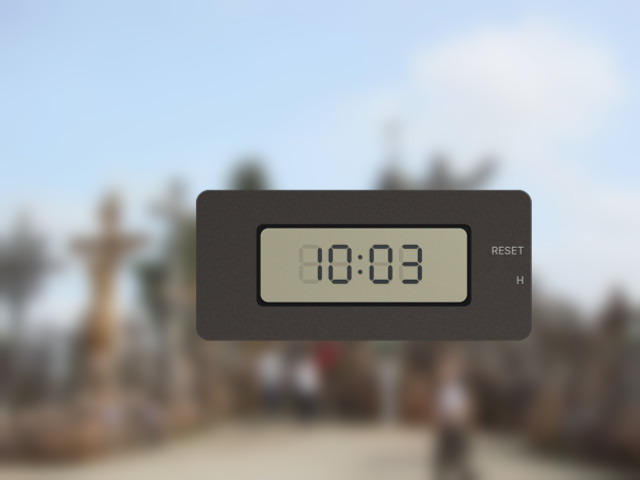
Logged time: 10,03
